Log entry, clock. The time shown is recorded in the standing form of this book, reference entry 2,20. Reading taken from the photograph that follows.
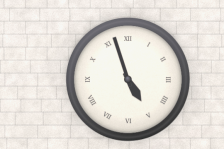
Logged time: 4,57
